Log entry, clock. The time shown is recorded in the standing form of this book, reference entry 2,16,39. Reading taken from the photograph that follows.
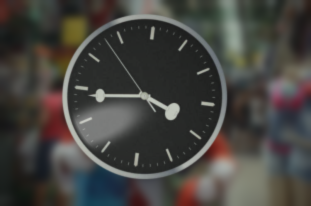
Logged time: 3,43,53
